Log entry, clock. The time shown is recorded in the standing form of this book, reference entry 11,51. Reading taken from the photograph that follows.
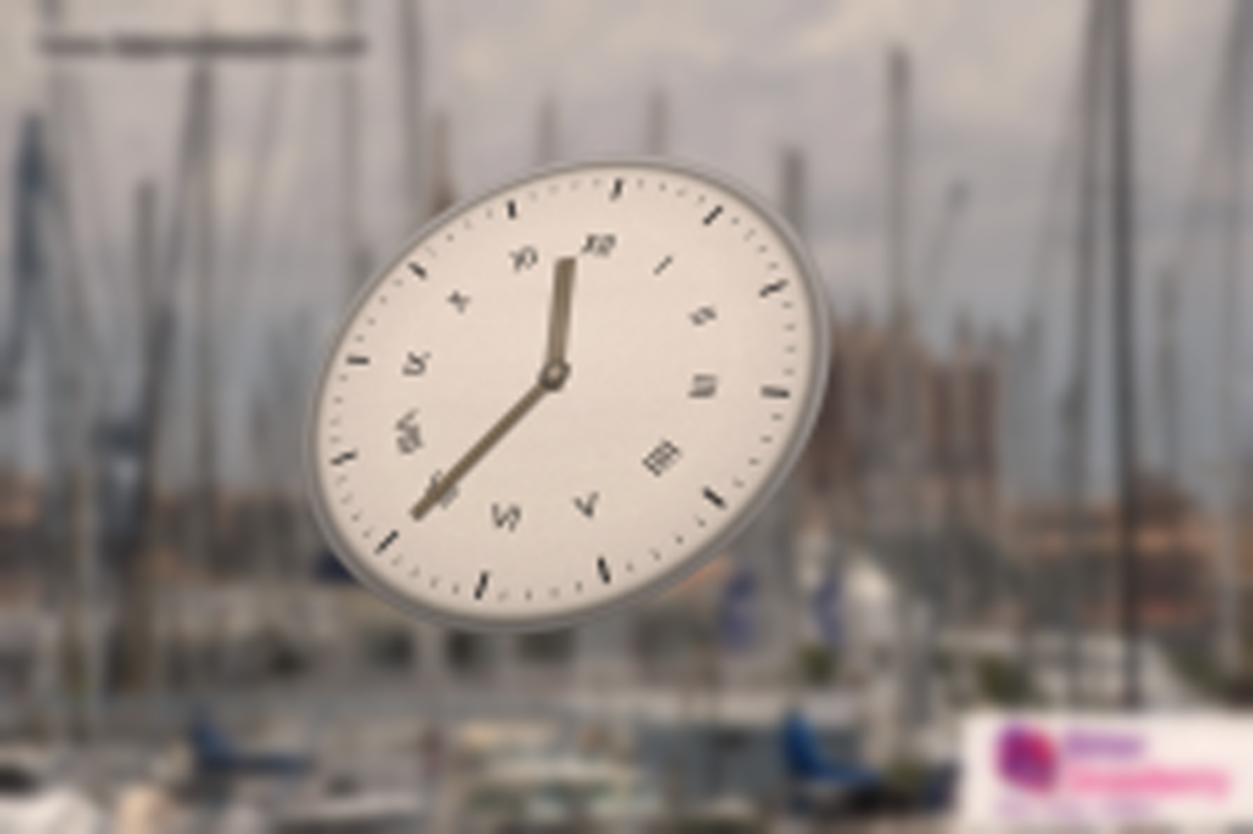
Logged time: 11,35
